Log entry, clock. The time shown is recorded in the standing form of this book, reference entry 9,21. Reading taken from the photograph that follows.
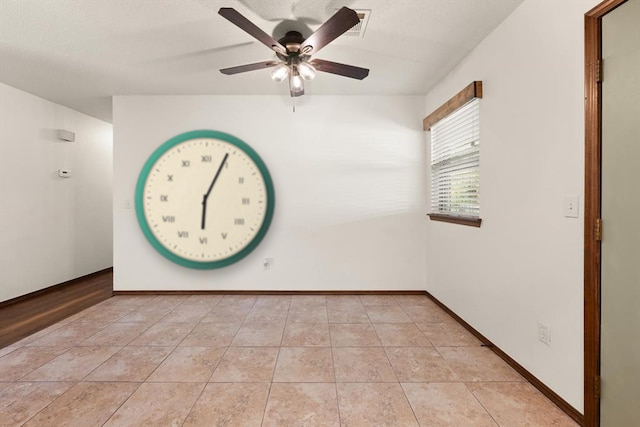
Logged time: 6,04
